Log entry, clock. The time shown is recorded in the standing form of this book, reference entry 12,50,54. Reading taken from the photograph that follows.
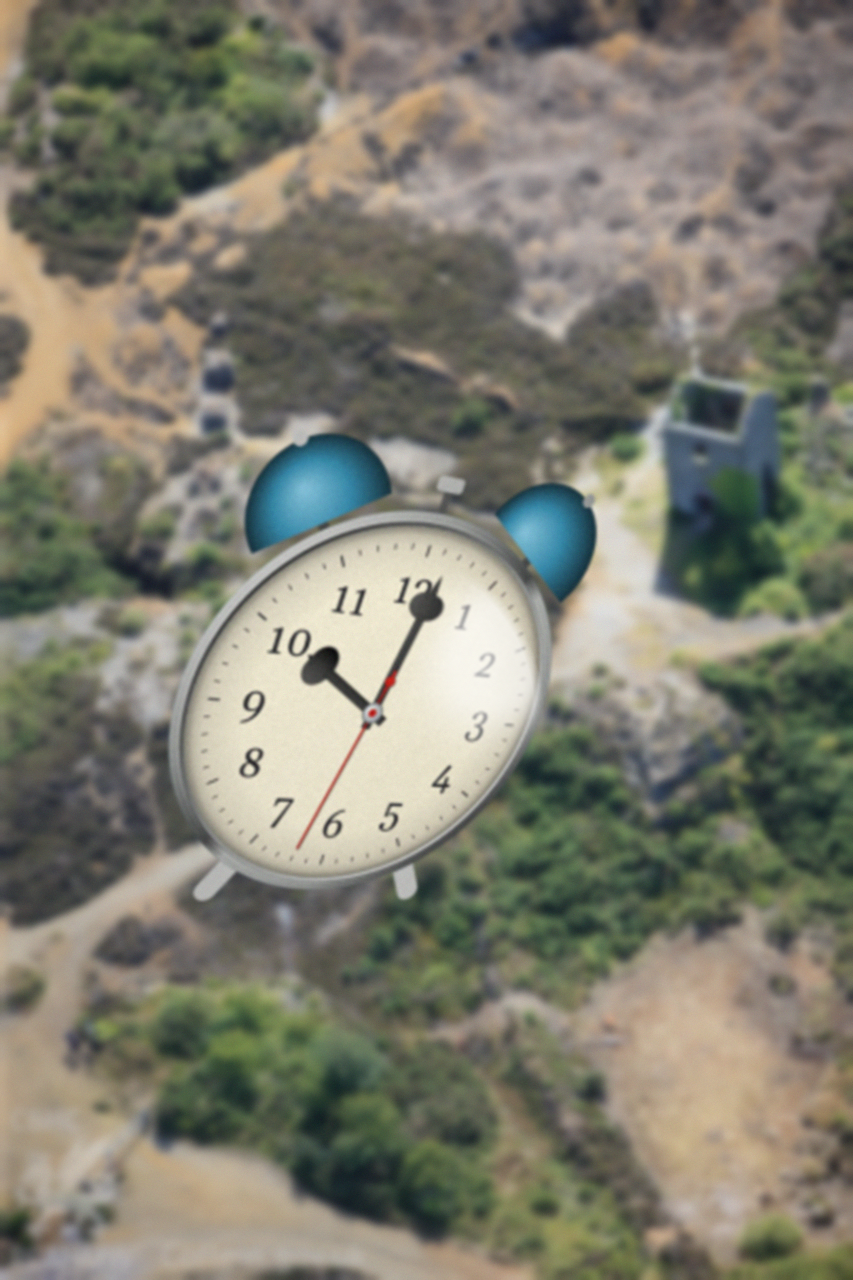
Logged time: 10,01,32
